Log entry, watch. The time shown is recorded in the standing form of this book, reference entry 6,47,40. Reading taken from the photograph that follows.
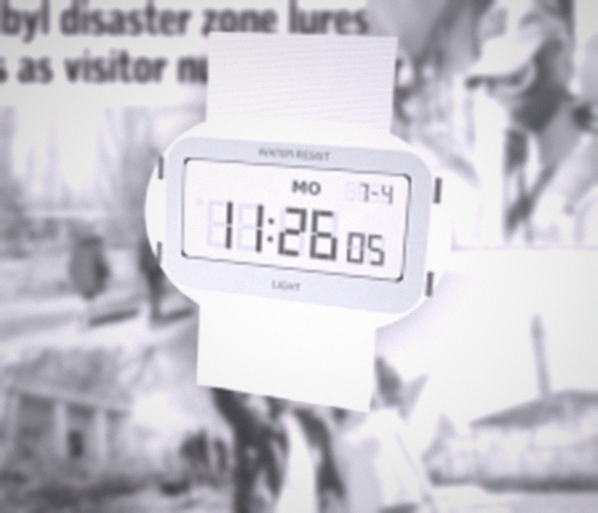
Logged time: 11,26,05
